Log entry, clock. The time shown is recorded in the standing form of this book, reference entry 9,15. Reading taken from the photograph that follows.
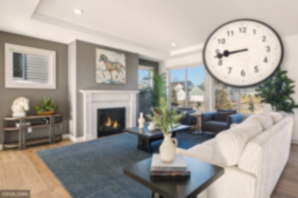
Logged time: 8,43
